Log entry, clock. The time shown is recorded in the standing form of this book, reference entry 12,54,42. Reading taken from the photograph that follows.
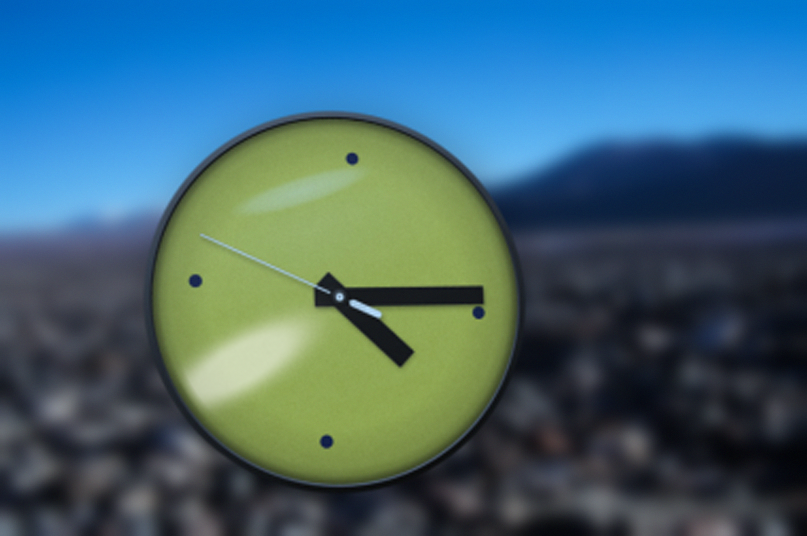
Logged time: 4,13,48
